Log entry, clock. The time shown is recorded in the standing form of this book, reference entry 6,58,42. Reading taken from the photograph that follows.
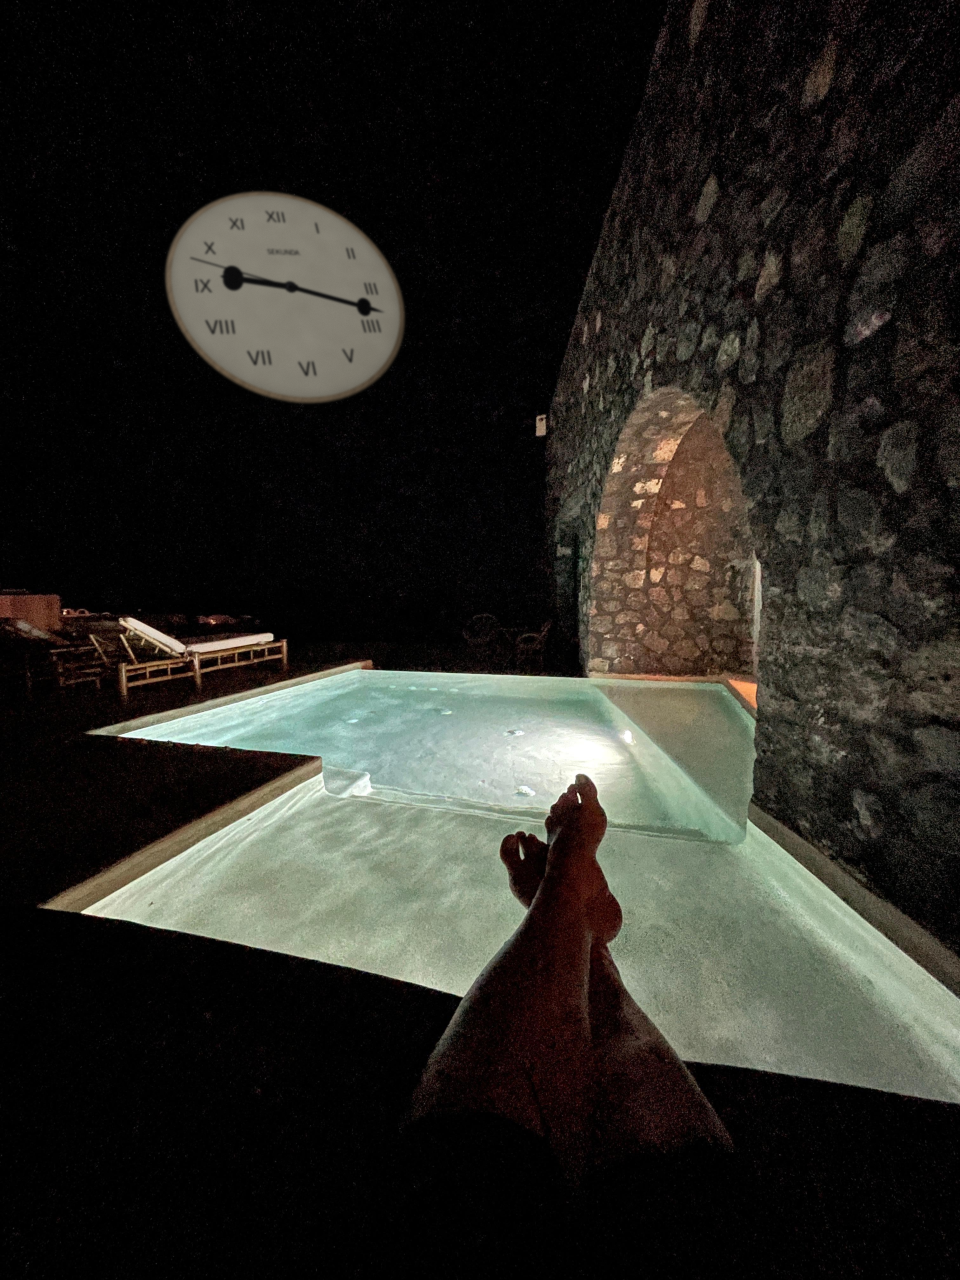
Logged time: 9,17,48
